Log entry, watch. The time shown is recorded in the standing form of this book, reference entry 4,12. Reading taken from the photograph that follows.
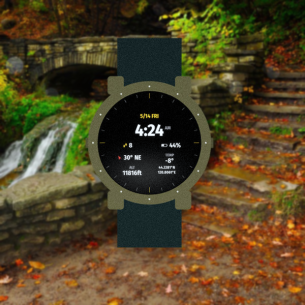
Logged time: 4,24
